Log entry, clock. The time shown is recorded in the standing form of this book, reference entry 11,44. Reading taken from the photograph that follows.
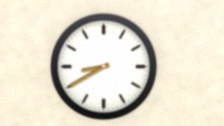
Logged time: 8,40
